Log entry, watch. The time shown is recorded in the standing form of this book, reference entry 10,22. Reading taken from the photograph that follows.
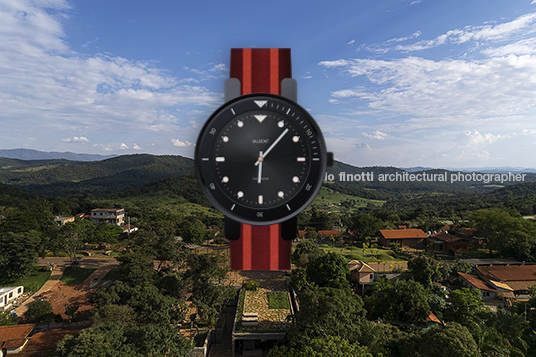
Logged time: 6,07
